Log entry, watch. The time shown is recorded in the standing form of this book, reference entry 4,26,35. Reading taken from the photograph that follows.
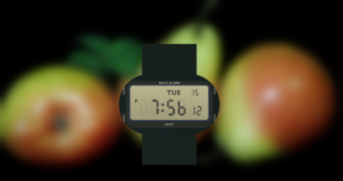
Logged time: 7,56,12
